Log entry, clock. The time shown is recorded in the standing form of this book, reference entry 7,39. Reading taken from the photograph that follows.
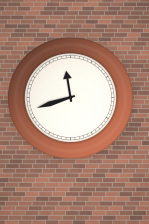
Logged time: 11,42
